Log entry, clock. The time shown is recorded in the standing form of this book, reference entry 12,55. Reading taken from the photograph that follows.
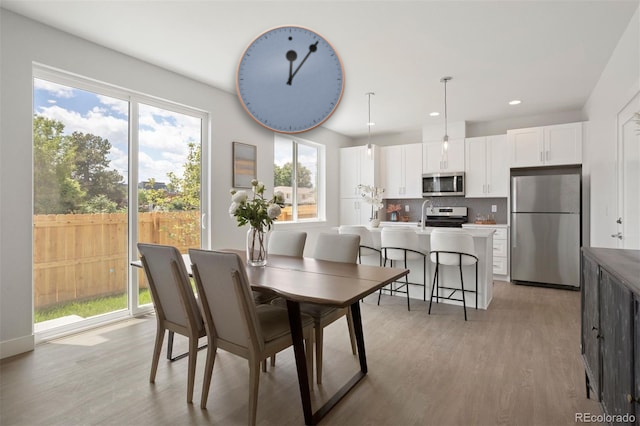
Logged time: 12,06
